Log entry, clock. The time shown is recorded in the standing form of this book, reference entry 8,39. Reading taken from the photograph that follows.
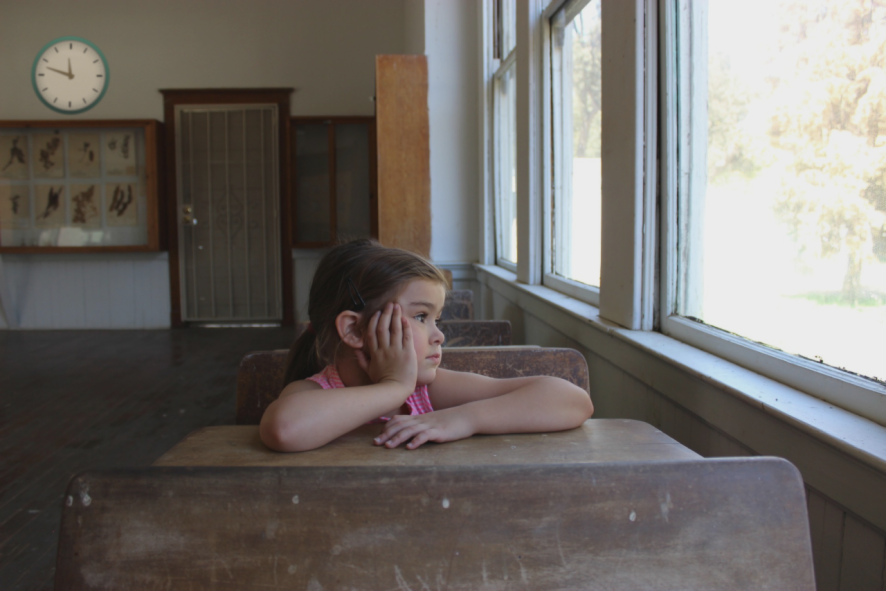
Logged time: 11,48
